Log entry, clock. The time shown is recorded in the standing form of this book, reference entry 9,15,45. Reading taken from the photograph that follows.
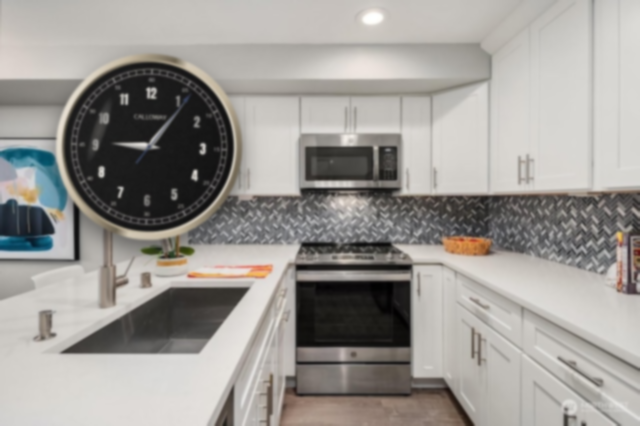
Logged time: 9,06,06
